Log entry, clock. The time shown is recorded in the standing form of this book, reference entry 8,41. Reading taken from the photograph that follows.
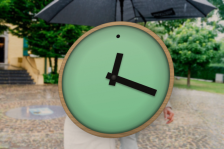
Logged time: 12,18
